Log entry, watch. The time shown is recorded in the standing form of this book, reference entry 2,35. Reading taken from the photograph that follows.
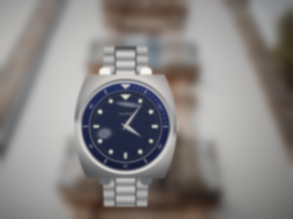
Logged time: 4,06
